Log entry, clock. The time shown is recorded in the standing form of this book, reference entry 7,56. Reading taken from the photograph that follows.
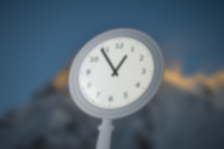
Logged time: 12,54
